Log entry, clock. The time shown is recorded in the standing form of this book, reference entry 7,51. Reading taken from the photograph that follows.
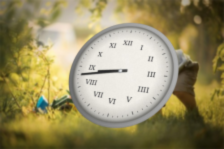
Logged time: 8,43
